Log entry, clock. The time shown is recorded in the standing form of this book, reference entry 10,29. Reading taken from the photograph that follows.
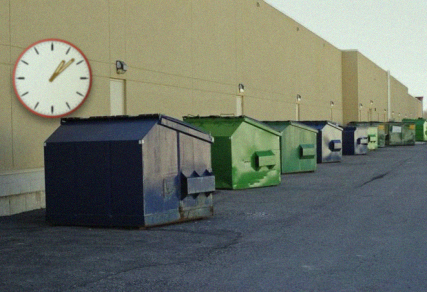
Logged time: 1,08
